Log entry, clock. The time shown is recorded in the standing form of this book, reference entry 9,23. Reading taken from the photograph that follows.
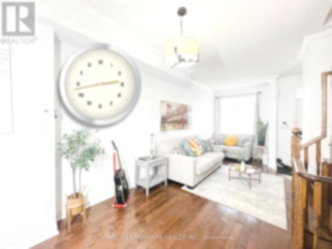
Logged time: 2,43
